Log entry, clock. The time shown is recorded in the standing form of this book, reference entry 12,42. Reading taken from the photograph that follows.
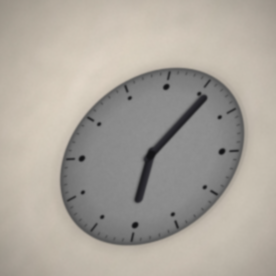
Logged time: 6,06
